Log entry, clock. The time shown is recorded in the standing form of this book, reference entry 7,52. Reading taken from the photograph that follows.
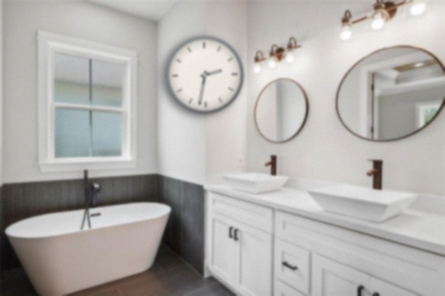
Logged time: 2,32
